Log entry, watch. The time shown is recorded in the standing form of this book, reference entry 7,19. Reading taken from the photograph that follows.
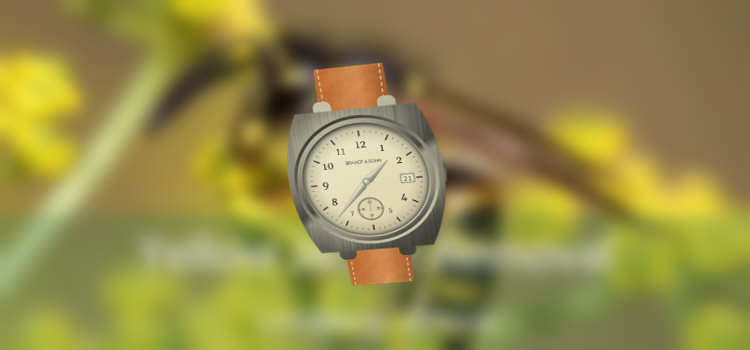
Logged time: 1,37
